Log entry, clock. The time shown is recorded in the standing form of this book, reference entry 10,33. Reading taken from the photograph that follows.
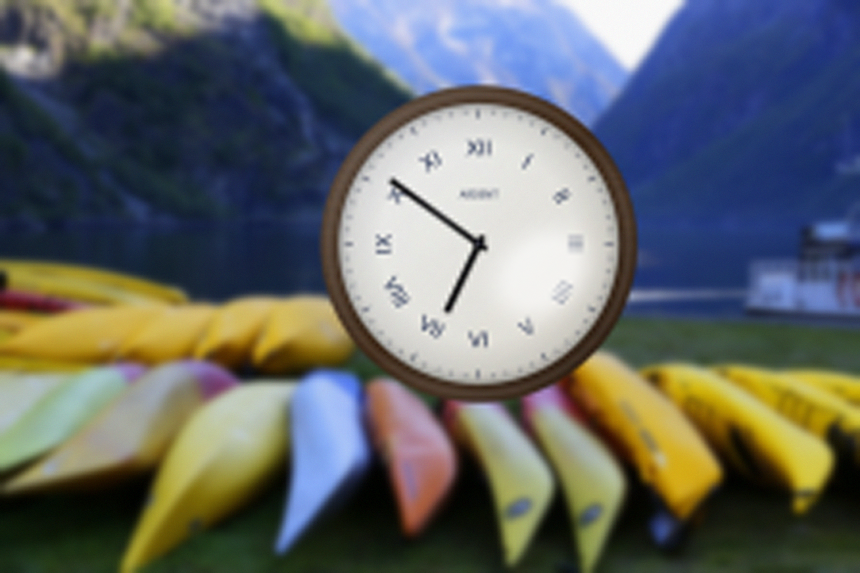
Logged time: 6,51
